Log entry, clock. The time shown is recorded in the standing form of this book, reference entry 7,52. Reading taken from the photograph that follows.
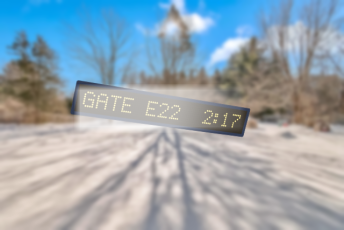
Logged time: 2,17
